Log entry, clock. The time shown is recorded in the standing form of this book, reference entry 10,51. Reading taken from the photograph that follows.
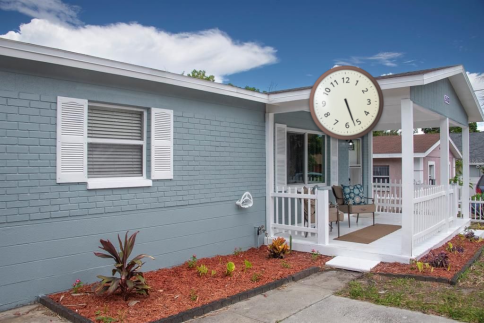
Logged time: 5,27
